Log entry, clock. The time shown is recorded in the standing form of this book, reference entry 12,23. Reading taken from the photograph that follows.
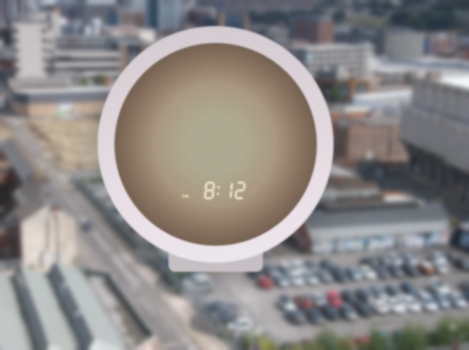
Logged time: 8,12
